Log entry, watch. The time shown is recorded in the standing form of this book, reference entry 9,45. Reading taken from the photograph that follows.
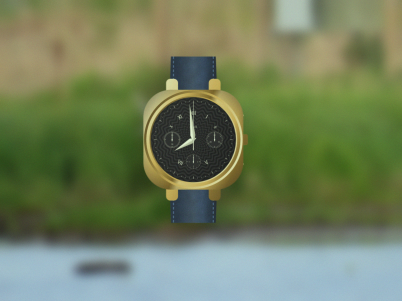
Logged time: 7,59
